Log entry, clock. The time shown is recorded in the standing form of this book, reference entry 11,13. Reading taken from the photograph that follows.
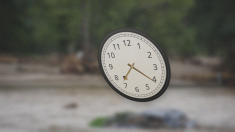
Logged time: 7,21
